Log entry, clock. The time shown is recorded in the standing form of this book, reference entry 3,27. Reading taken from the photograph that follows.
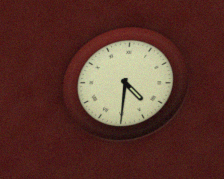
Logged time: 4,30
